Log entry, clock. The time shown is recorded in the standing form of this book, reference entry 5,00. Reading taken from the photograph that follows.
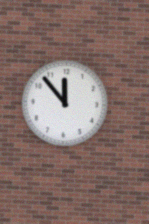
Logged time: 11,53
